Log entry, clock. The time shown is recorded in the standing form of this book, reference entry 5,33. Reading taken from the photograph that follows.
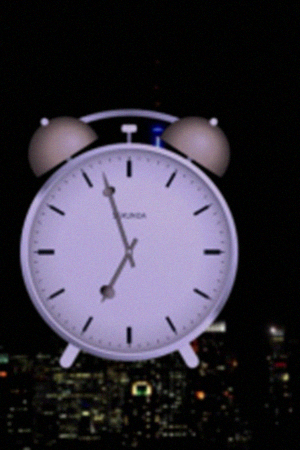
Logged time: 6,57
